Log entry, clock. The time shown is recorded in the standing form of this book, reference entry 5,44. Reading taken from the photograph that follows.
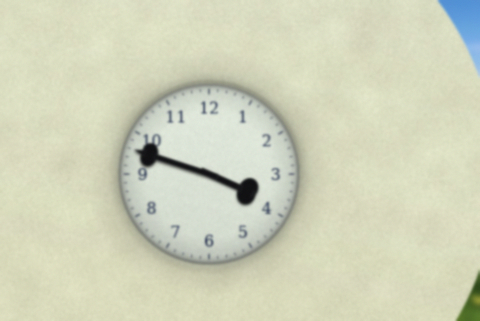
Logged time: 3,48
